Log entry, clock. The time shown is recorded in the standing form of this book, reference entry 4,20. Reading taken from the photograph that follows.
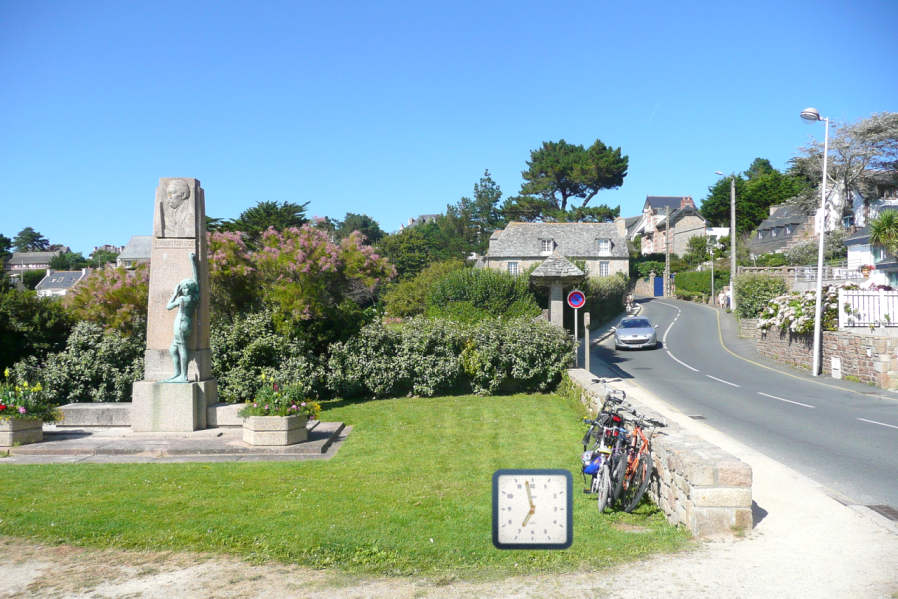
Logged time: 6,58
